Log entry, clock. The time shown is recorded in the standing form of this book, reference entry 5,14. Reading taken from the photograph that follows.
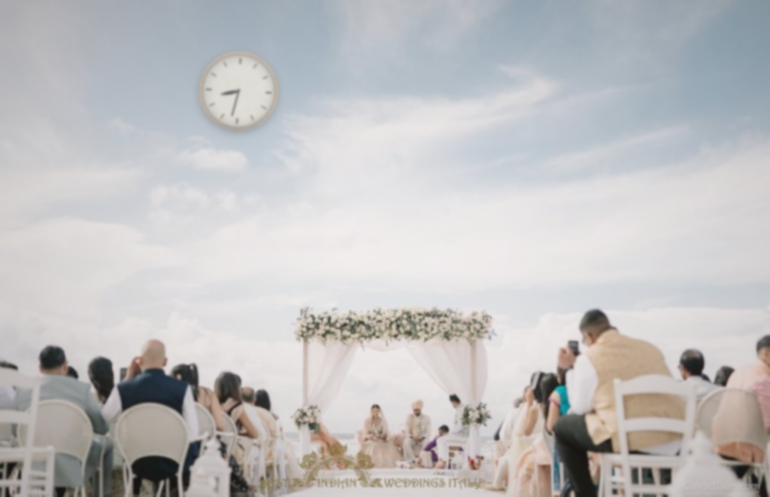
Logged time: 8,32
